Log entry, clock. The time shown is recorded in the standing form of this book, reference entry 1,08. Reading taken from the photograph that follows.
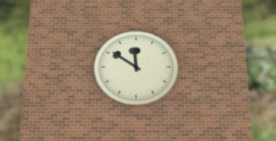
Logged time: 11,51
